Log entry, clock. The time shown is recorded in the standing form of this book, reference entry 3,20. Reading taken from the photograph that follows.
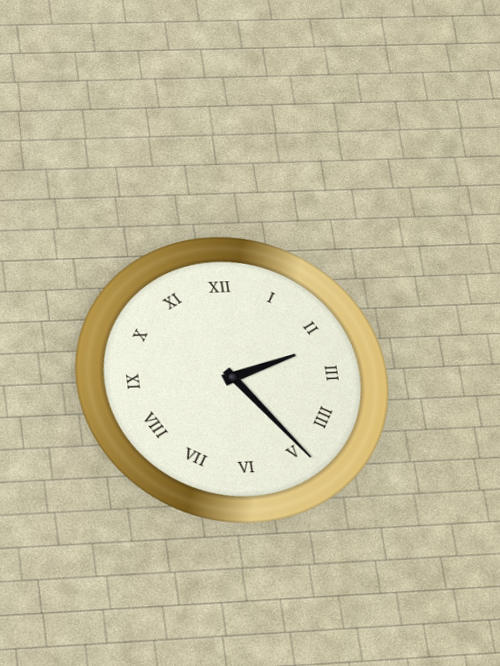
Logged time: 2,24
